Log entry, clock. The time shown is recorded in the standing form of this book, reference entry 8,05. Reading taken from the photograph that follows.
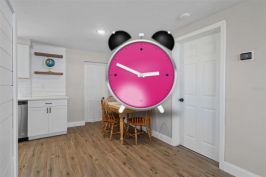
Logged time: 2,49
